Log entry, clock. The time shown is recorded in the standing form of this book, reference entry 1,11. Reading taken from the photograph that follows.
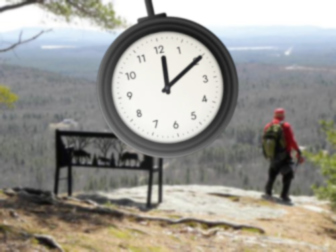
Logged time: 12,10
